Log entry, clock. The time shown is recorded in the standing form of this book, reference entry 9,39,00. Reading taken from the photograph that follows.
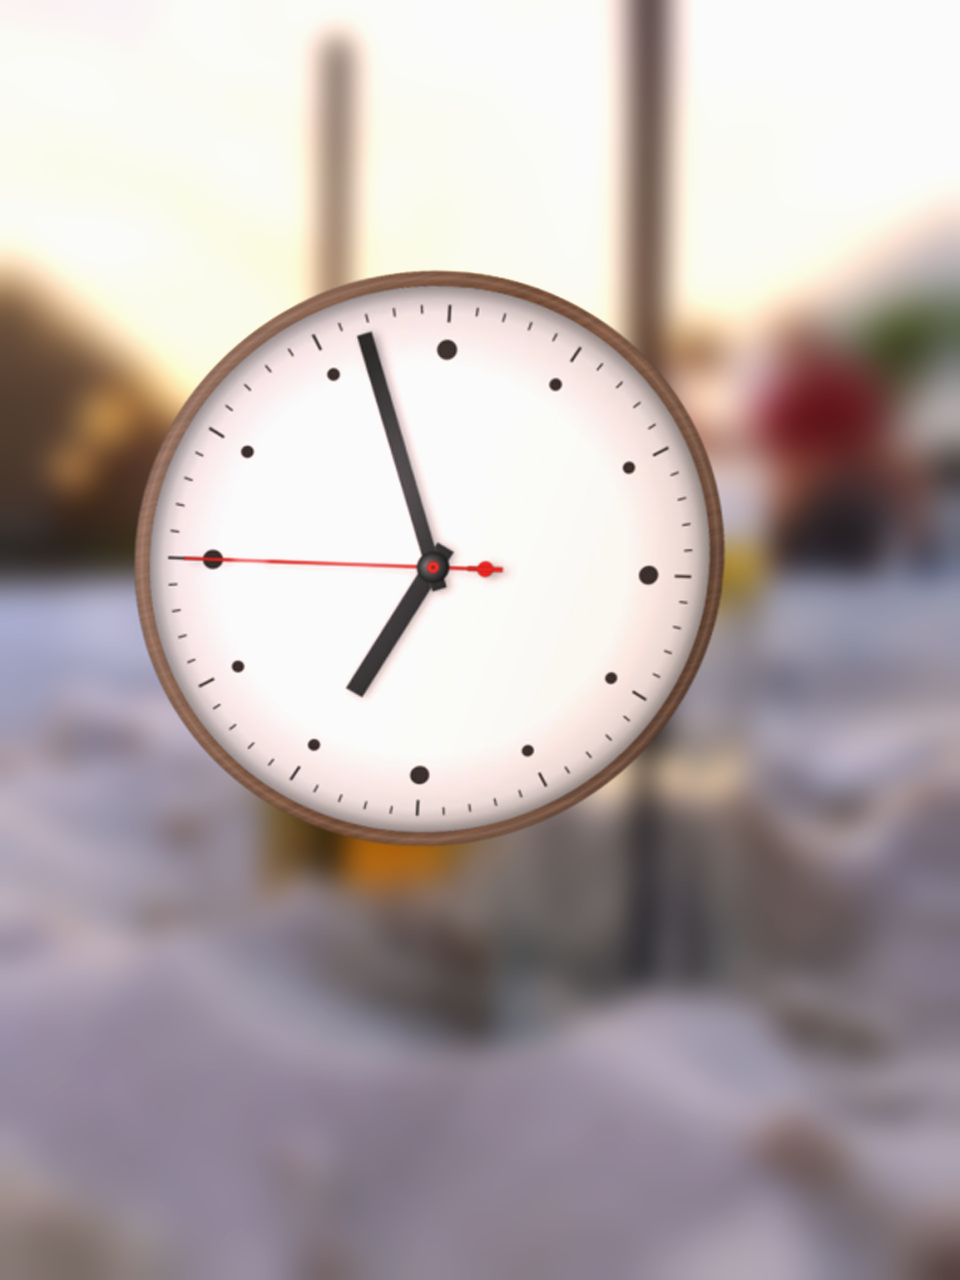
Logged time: 6,56,45
